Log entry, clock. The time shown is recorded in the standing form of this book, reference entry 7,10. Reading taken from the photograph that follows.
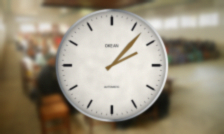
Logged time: 2,07
